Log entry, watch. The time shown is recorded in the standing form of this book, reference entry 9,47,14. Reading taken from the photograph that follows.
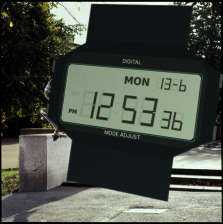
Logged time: 12,53,36
